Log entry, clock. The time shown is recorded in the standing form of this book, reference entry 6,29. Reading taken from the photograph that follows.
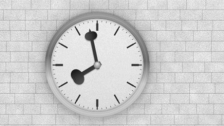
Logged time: 7,58
